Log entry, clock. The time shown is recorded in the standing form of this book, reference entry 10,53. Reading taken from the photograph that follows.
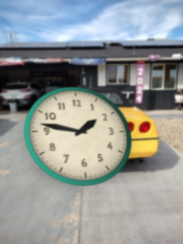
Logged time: 1,47
